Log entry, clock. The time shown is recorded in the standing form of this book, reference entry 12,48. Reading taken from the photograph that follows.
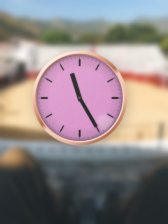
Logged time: 11,25
